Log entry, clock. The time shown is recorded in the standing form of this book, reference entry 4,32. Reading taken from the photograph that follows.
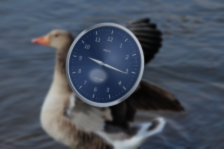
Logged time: 9,16
